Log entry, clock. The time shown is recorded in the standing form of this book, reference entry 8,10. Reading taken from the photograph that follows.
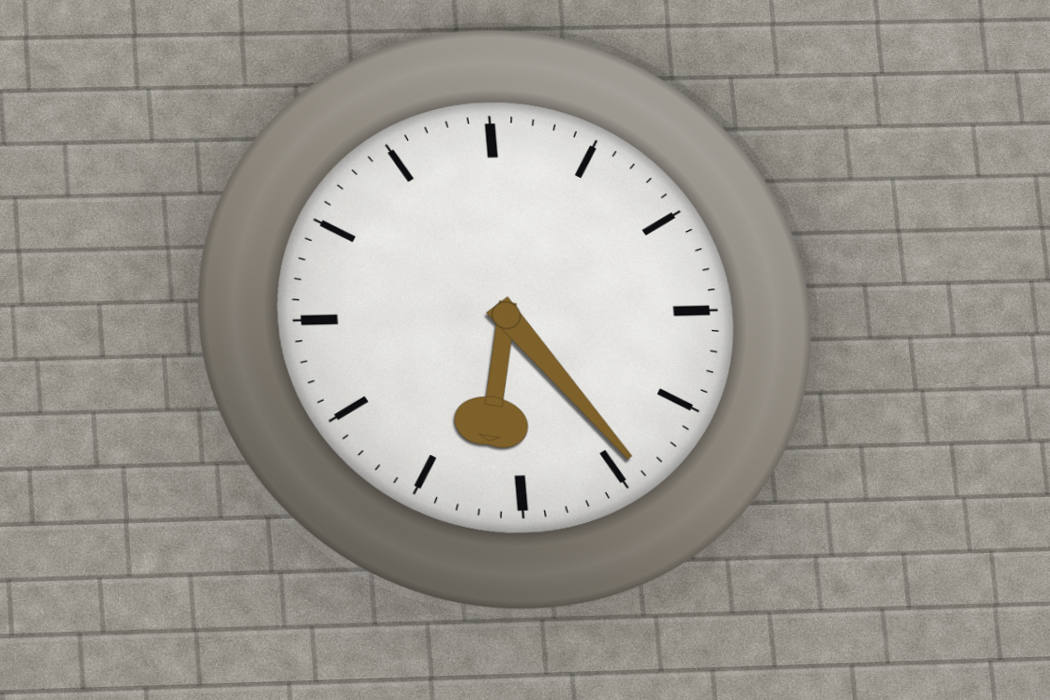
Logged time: 6,24
